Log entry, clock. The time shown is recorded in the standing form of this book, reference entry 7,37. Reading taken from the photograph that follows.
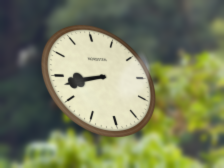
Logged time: 8,43
